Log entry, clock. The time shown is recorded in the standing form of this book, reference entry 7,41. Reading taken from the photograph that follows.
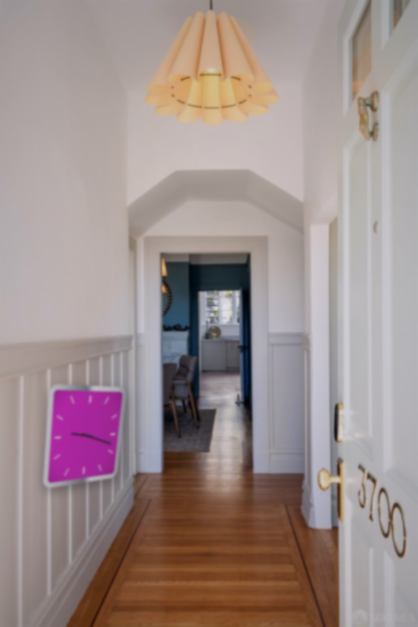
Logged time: 9,18
